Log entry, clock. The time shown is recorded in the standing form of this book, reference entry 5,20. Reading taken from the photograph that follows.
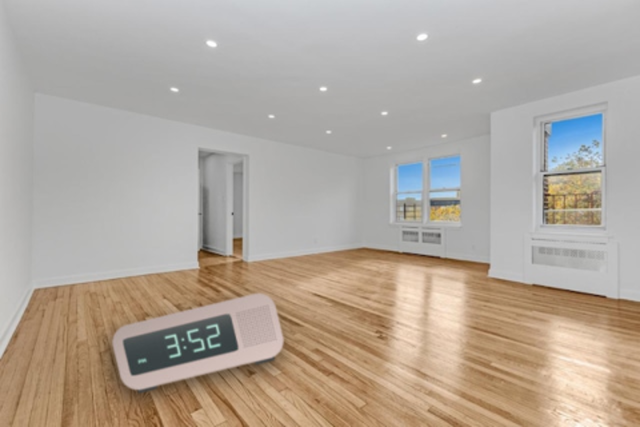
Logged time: 3,52
